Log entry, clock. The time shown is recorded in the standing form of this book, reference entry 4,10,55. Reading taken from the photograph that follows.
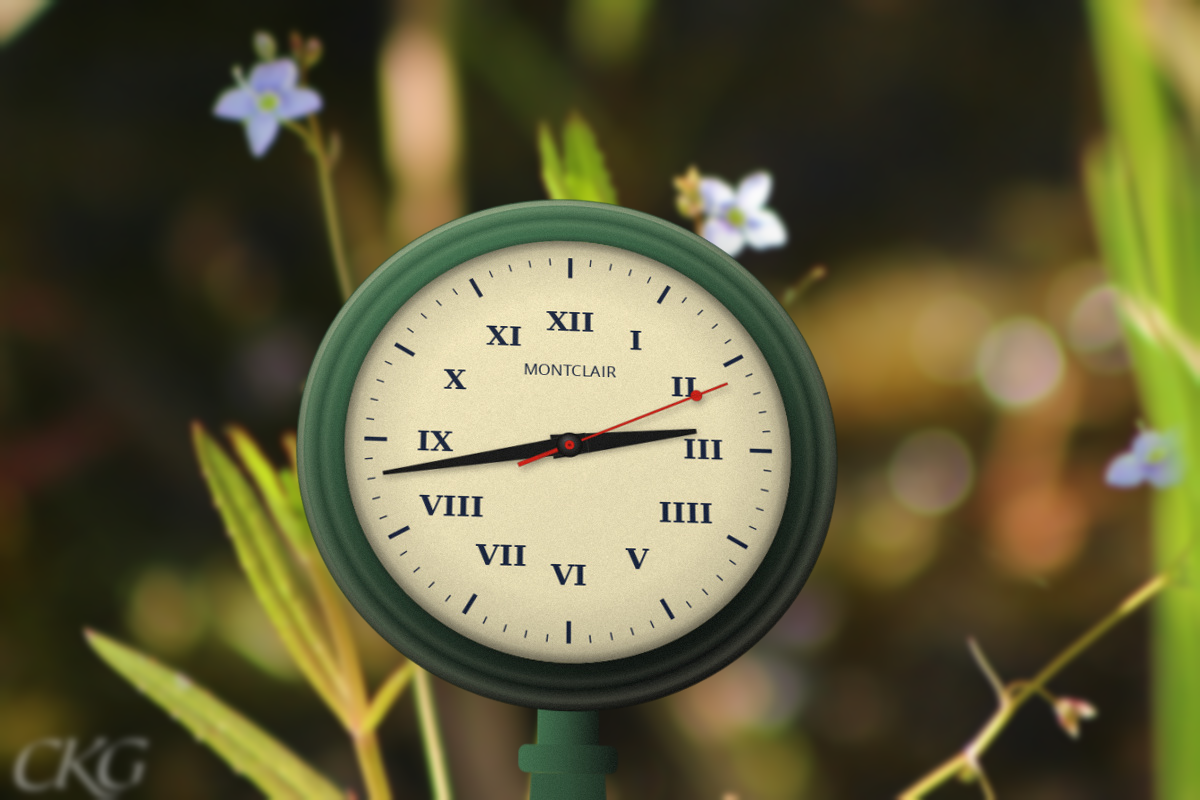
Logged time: 2,43,11
